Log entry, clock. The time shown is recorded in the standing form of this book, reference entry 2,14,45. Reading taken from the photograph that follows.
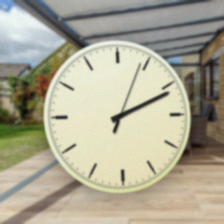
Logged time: 2,11,04
